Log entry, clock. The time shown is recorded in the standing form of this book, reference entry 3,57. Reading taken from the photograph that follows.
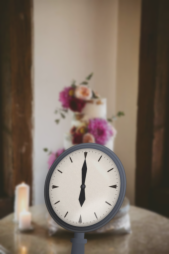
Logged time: 6,00
